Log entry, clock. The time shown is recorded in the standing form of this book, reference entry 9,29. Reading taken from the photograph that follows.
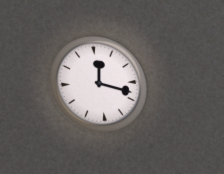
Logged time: 12,18
